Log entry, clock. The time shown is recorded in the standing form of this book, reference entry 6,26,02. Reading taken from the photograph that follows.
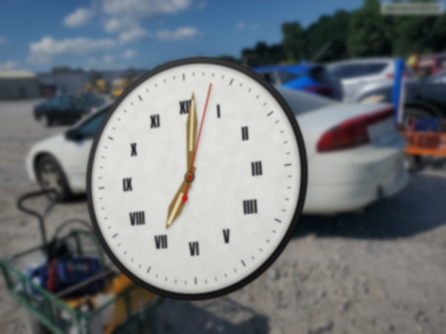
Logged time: 7,01,03
